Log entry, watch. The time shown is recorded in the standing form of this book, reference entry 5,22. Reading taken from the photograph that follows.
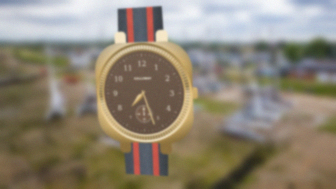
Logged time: 7,27
